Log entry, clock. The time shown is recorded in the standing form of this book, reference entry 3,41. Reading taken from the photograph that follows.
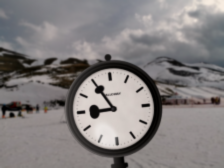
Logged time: 8,55
